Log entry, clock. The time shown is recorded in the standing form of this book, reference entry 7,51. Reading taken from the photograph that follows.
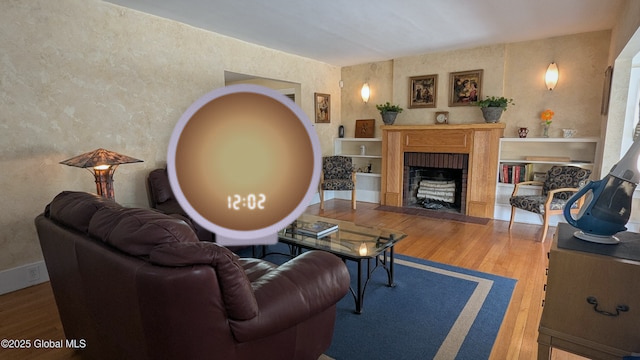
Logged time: 12,02
